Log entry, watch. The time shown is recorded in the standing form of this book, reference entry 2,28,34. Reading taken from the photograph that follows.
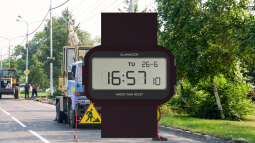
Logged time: 16,57,10
